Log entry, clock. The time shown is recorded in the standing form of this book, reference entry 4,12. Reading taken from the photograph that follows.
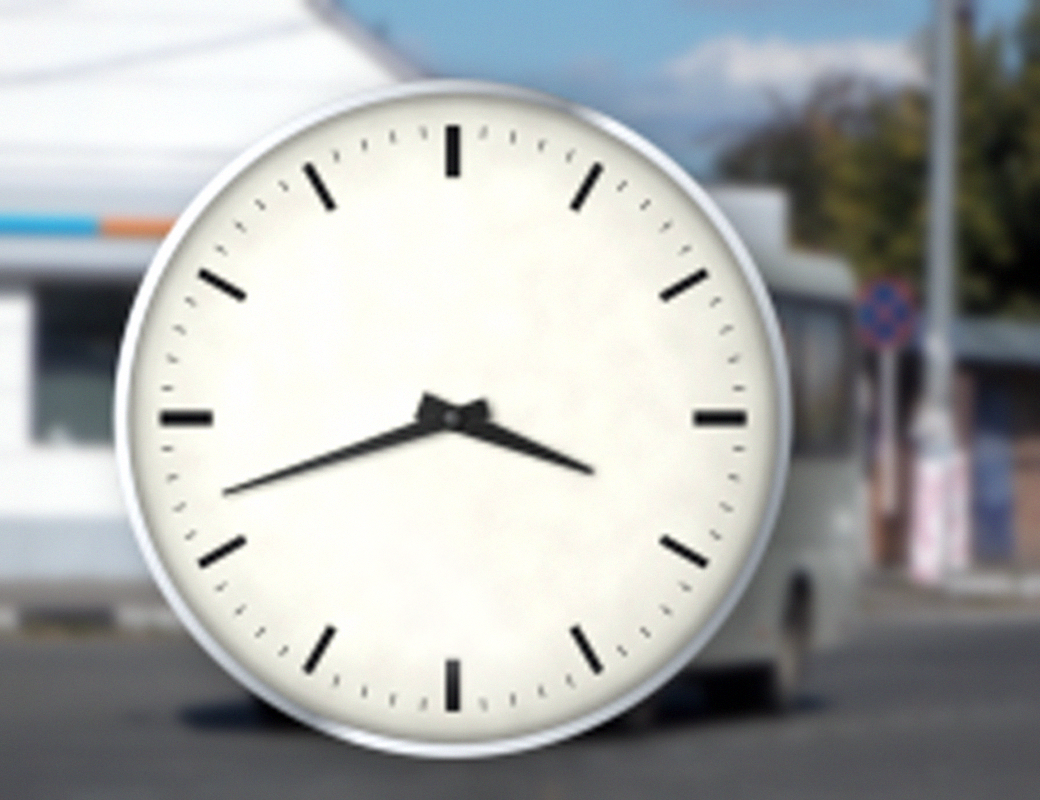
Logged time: 3,42
